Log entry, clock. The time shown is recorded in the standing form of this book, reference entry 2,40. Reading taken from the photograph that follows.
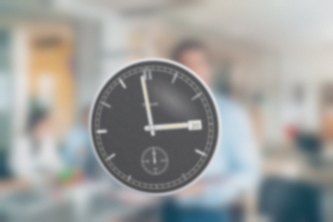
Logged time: 2,59
